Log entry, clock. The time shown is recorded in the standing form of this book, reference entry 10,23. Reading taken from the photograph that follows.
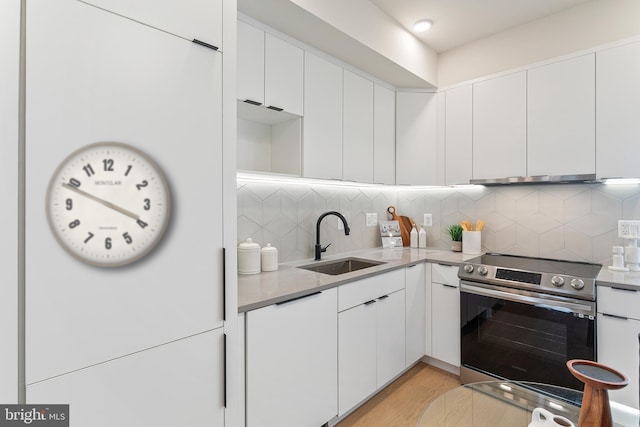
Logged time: 3,49
